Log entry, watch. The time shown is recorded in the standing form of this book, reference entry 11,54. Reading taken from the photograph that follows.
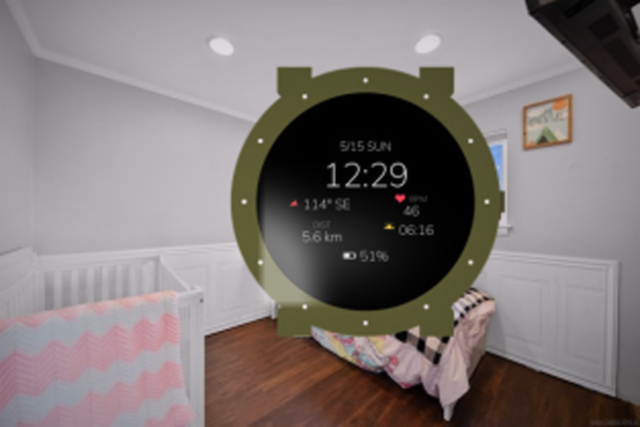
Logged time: 12,29
